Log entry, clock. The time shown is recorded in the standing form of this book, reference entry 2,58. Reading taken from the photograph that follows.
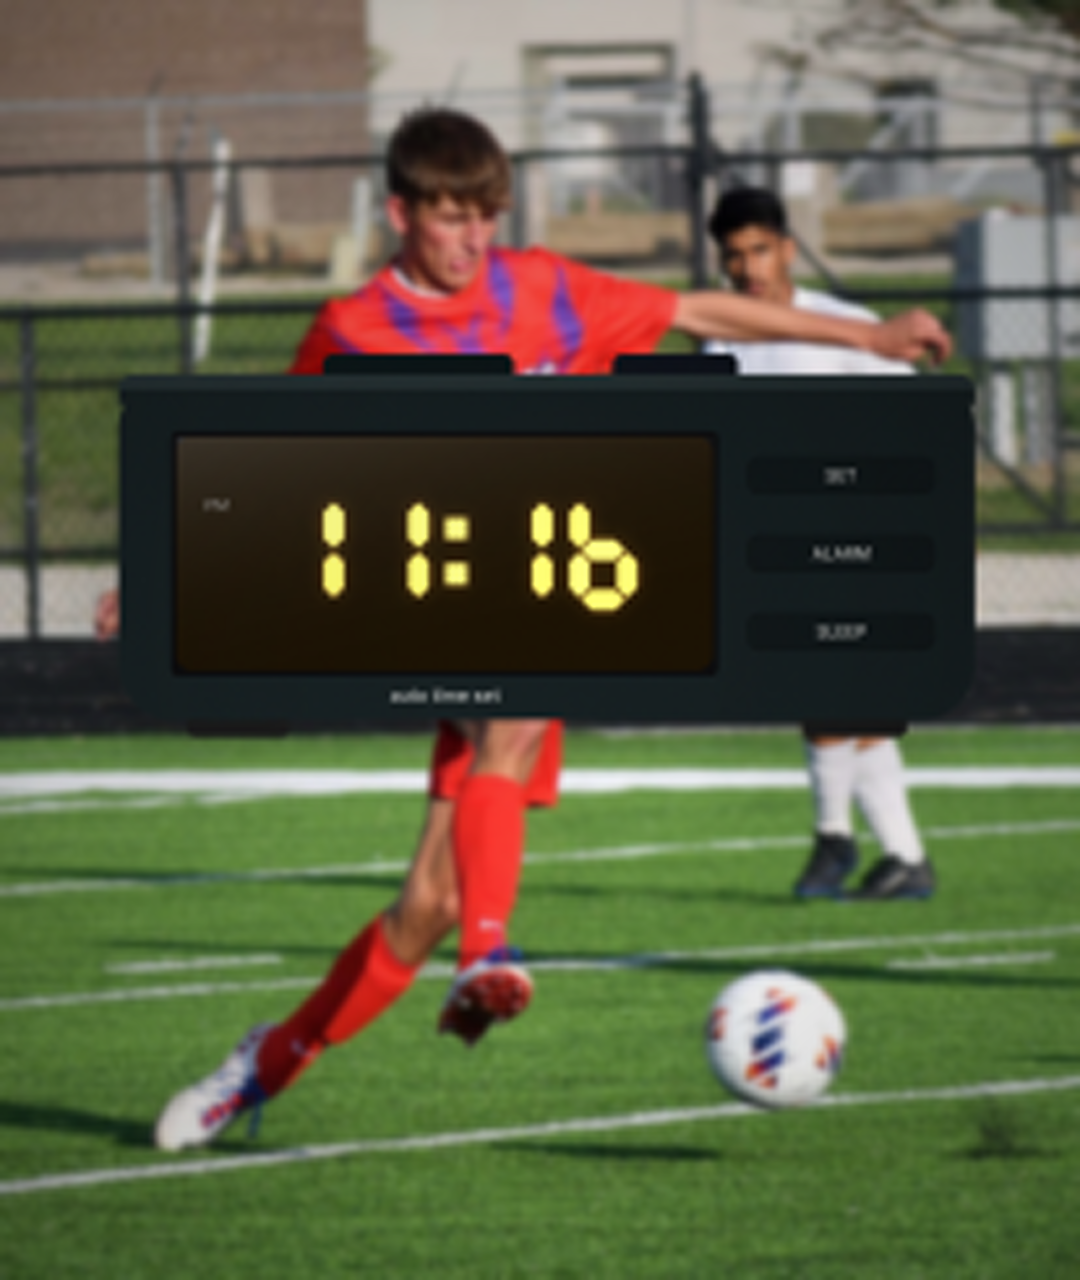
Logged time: 11,16
